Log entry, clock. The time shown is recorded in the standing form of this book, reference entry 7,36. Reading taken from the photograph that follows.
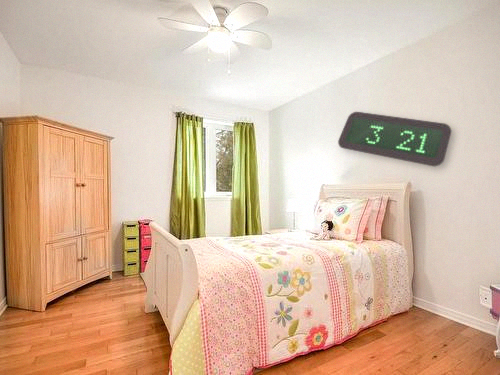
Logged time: 3,21
